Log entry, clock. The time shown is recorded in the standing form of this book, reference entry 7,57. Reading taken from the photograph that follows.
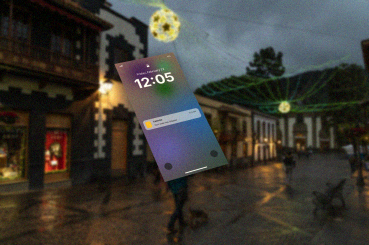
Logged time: 12,05
